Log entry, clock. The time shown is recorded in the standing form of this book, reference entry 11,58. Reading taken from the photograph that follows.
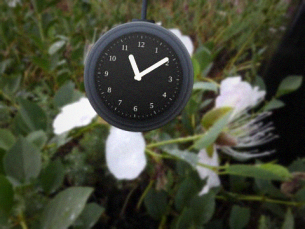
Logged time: 11,09
